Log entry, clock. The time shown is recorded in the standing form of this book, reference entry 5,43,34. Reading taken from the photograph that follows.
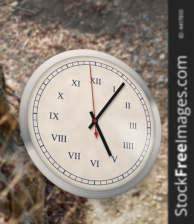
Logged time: 5,05,59
